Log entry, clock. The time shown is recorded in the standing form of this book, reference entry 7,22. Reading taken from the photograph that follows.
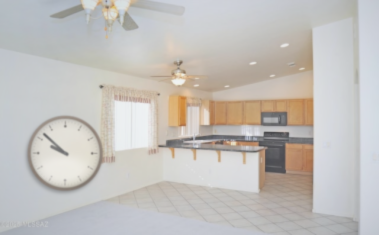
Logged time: 9,52
